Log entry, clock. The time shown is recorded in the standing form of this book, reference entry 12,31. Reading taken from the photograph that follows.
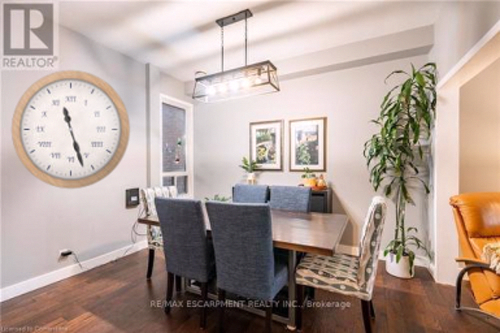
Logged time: 11,27
